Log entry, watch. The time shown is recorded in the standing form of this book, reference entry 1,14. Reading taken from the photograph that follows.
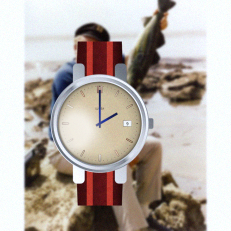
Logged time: 2,00
